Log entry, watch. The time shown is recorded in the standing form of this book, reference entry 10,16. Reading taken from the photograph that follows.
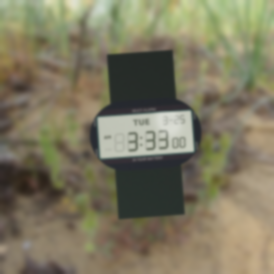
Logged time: 3,33
